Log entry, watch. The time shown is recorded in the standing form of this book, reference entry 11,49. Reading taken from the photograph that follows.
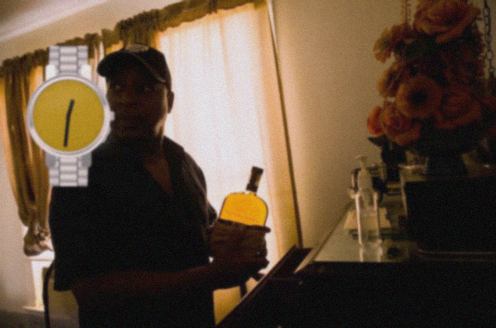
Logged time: 12,31
